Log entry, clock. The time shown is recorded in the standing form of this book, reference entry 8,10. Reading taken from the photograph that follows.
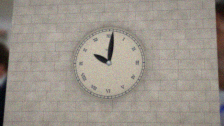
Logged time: 10,01
